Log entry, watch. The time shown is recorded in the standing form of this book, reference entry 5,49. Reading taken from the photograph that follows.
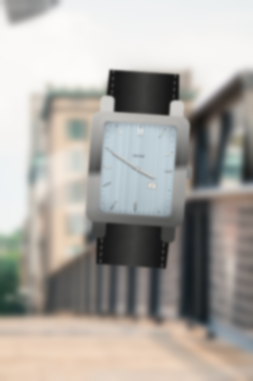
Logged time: 3,50
